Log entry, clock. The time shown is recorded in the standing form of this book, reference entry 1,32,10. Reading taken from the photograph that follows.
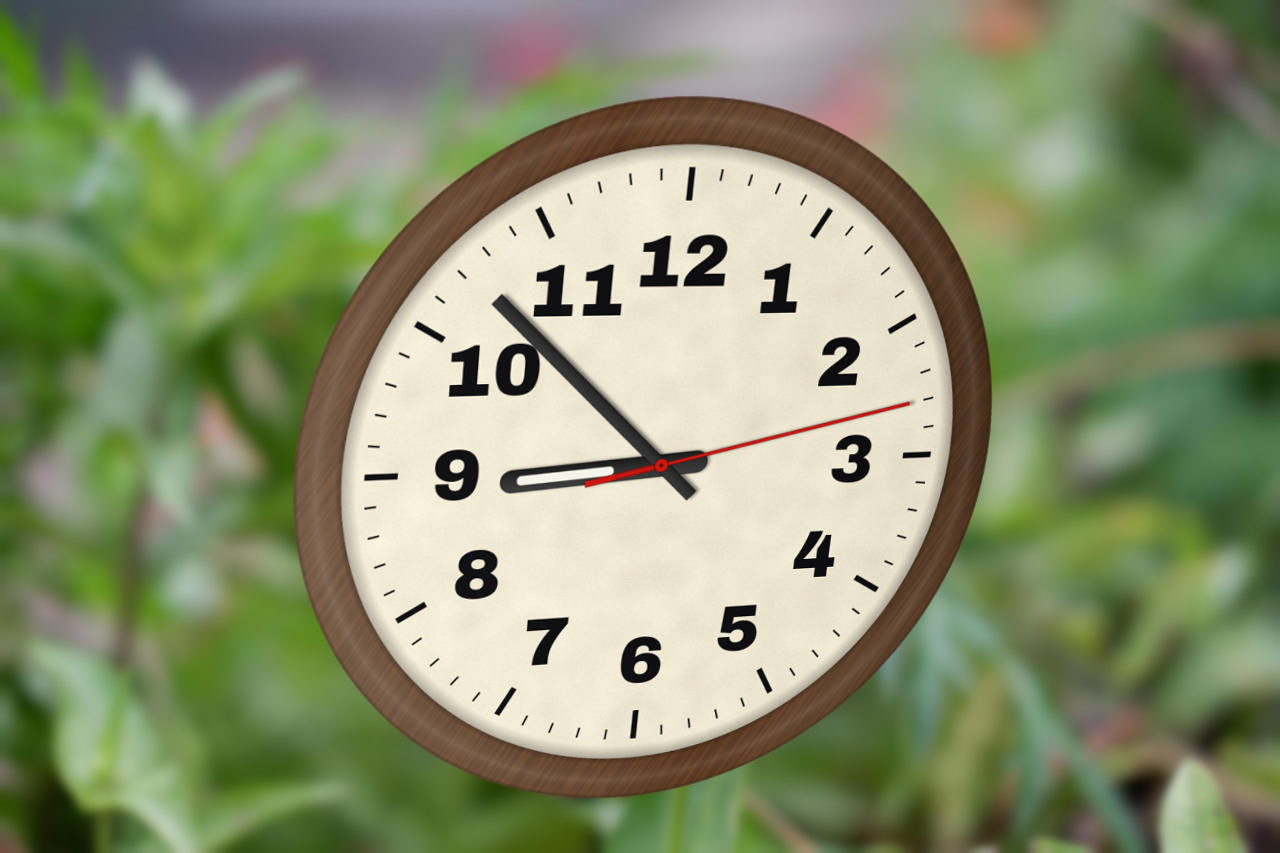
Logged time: 8,52,13
